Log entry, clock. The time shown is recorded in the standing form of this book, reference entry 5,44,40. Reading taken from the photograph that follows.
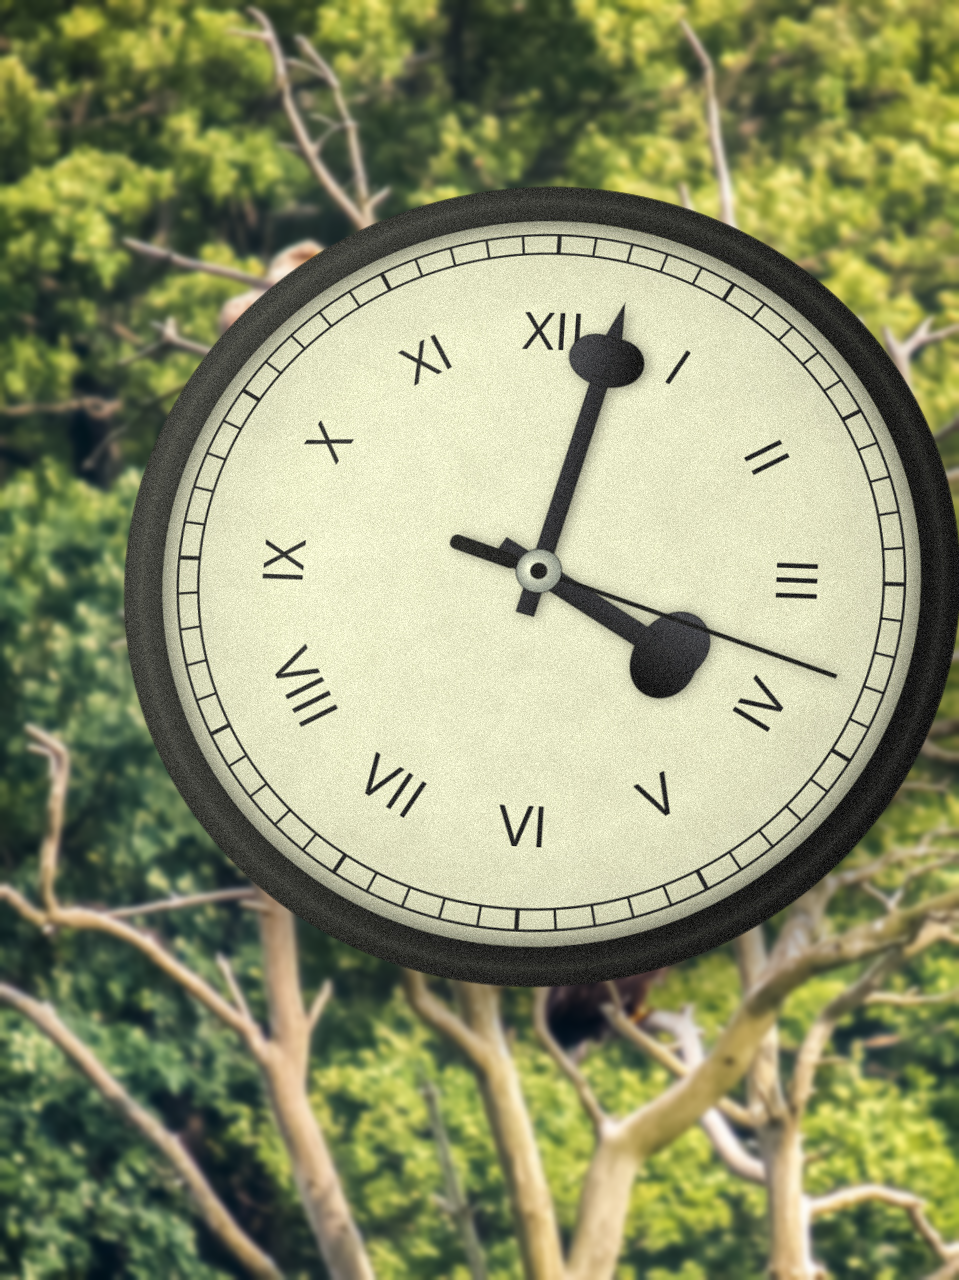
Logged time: 4,02,18
